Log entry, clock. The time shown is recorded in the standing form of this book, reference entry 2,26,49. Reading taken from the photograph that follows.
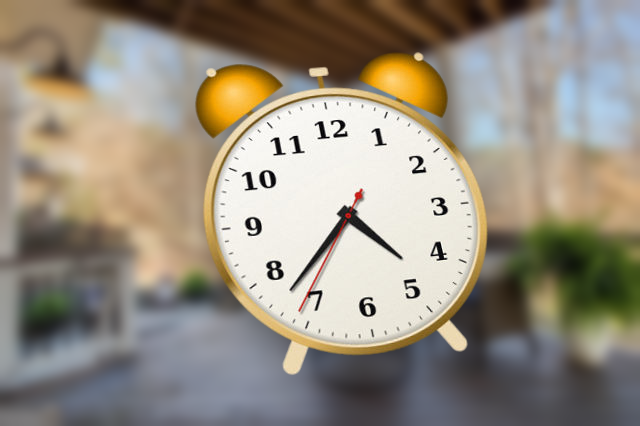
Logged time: 4,37,36
